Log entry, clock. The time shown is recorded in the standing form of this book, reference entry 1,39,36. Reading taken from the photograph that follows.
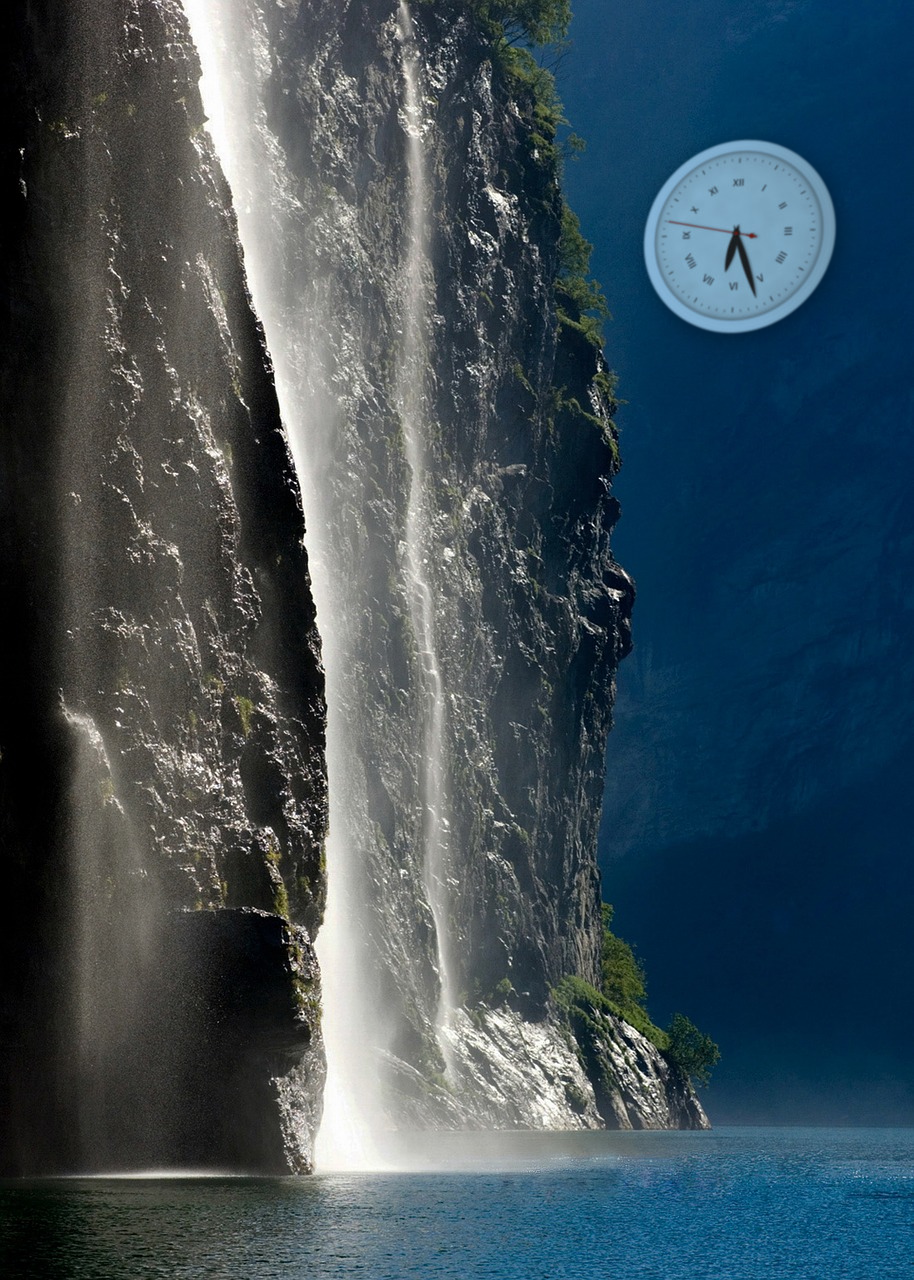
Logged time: 6,26,47
